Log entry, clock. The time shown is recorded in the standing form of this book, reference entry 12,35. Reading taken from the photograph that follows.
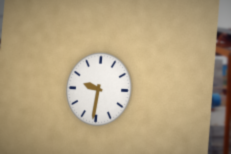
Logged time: 9,31
